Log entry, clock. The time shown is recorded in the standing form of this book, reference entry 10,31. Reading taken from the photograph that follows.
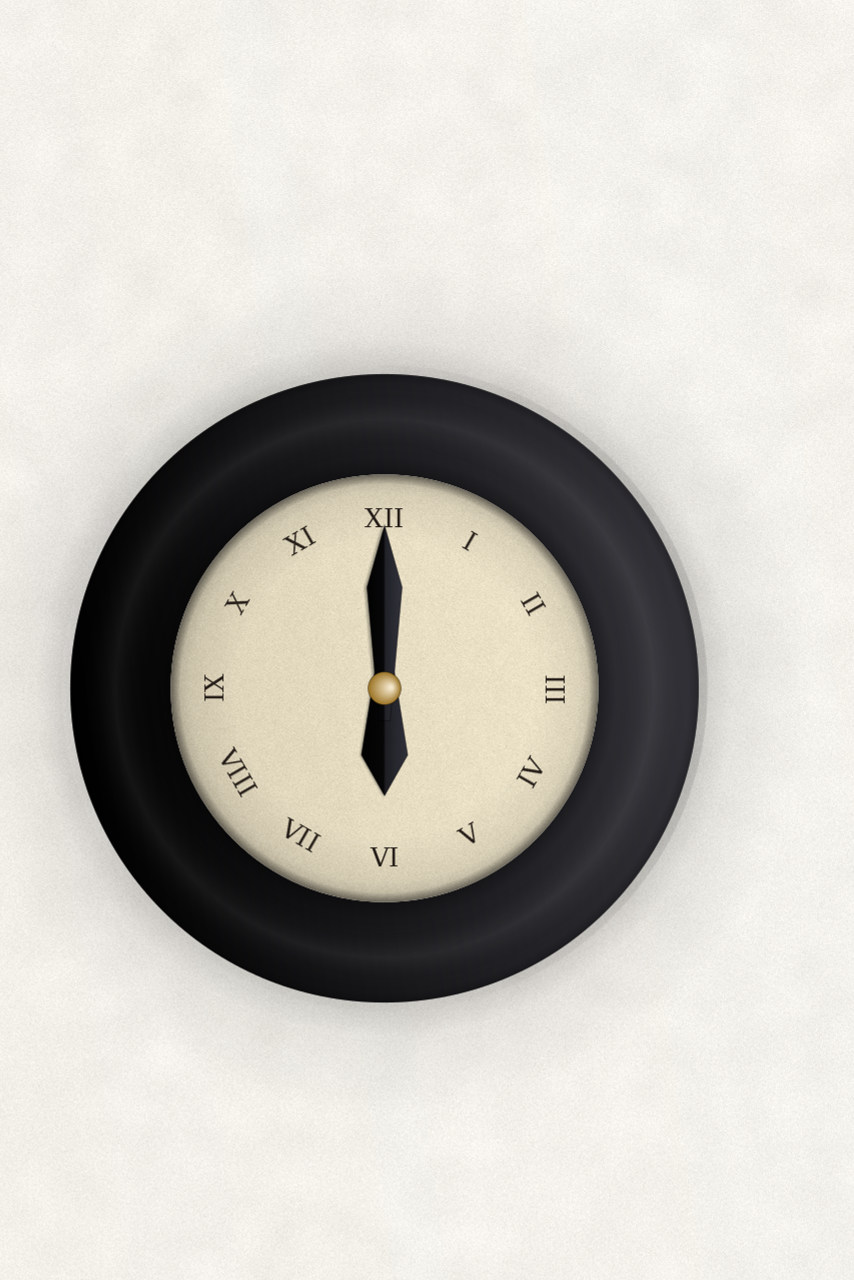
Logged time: 6,00
